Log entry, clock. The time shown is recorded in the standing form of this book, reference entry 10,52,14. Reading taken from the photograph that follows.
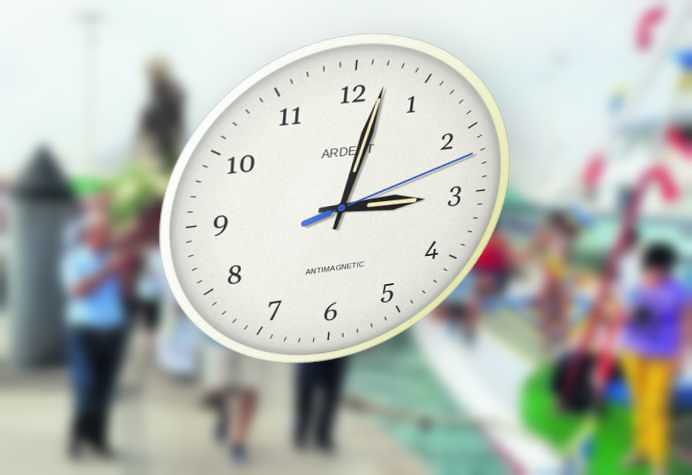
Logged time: 3,02,12
